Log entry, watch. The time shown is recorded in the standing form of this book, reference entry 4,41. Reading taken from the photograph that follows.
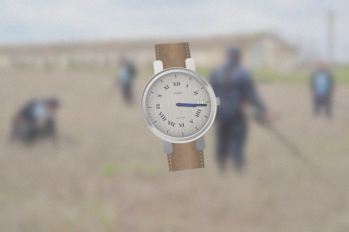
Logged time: 3,16
